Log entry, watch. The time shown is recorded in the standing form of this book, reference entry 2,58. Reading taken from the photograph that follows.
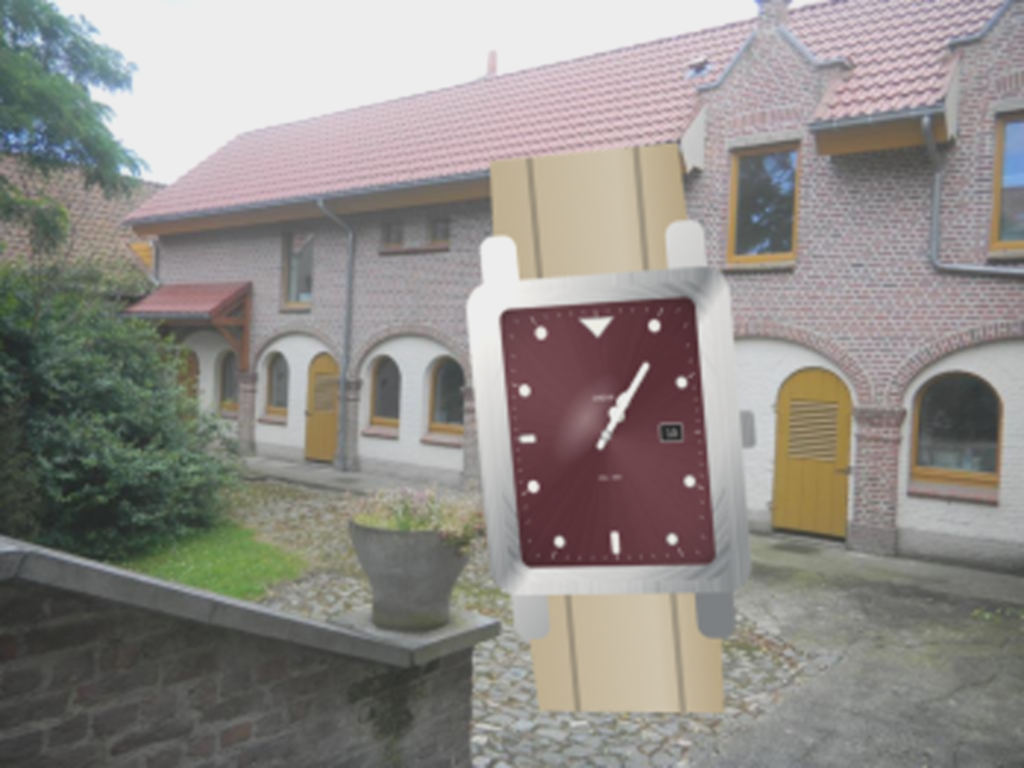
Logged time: 1,06
